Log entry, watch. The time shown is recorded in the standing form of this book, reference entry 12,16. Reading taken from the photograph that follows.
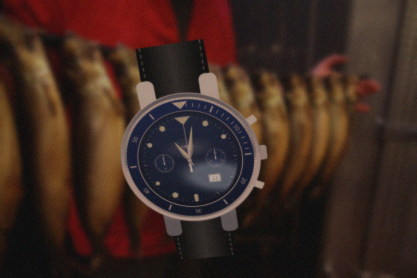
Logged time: 11,02
